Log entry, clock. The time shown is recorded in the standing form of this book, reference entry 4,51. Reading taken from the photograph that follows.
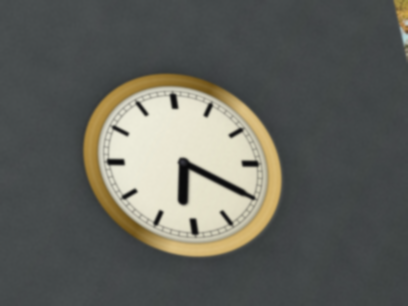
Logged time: 6,20
